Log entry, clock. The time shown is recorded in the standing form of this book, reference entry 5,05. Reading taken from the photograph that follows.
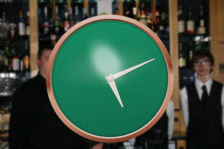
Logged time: 5,11
